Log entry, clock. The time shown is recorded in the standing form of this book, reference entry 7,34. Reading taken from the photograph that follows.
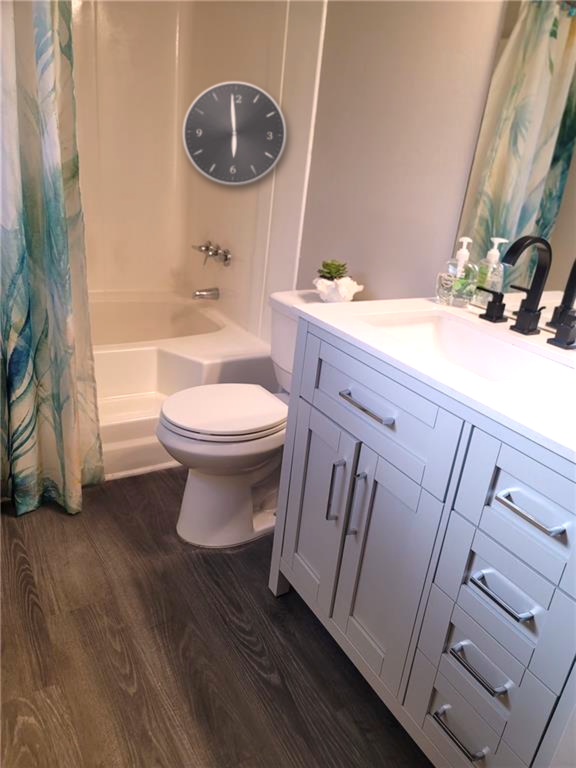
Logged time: 5,59
